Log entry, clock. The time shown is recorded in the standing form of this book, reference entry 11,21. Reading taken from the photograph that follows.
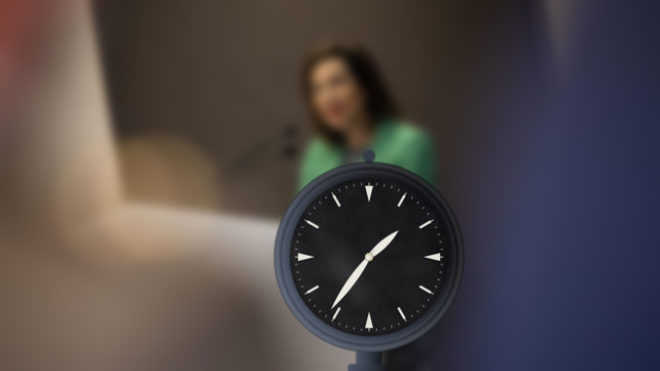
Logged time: 1,36
